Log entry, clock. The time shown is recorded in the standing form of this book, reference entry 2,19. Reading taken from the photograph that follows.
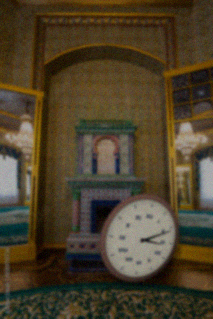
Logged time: 3,11
